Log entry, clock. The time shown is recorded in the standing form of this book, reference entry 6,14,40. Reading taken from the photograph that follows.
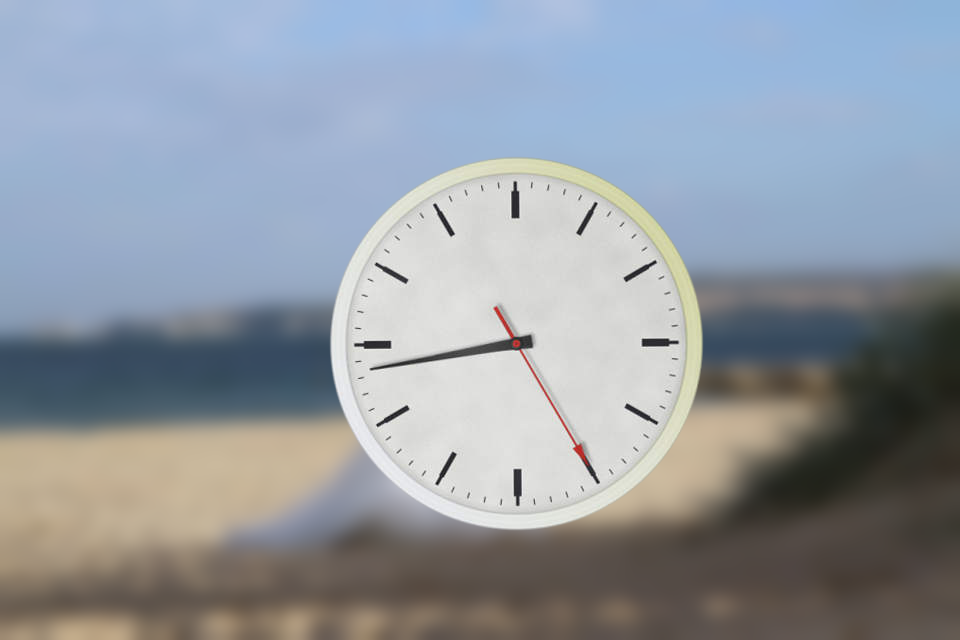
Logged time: 8,43,25
